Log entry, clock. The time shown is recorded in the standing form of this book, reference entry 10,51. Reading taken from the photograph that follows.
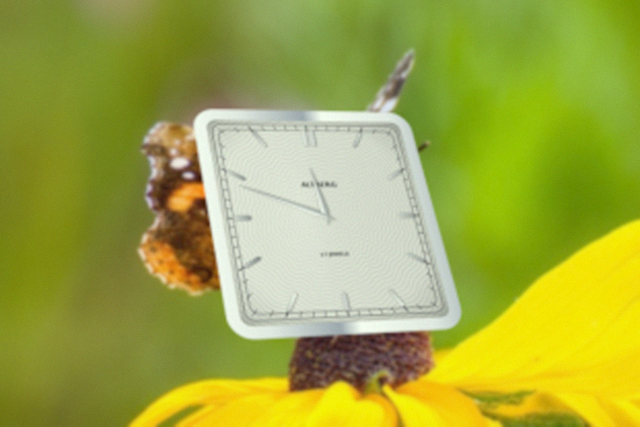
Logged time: 11,49
